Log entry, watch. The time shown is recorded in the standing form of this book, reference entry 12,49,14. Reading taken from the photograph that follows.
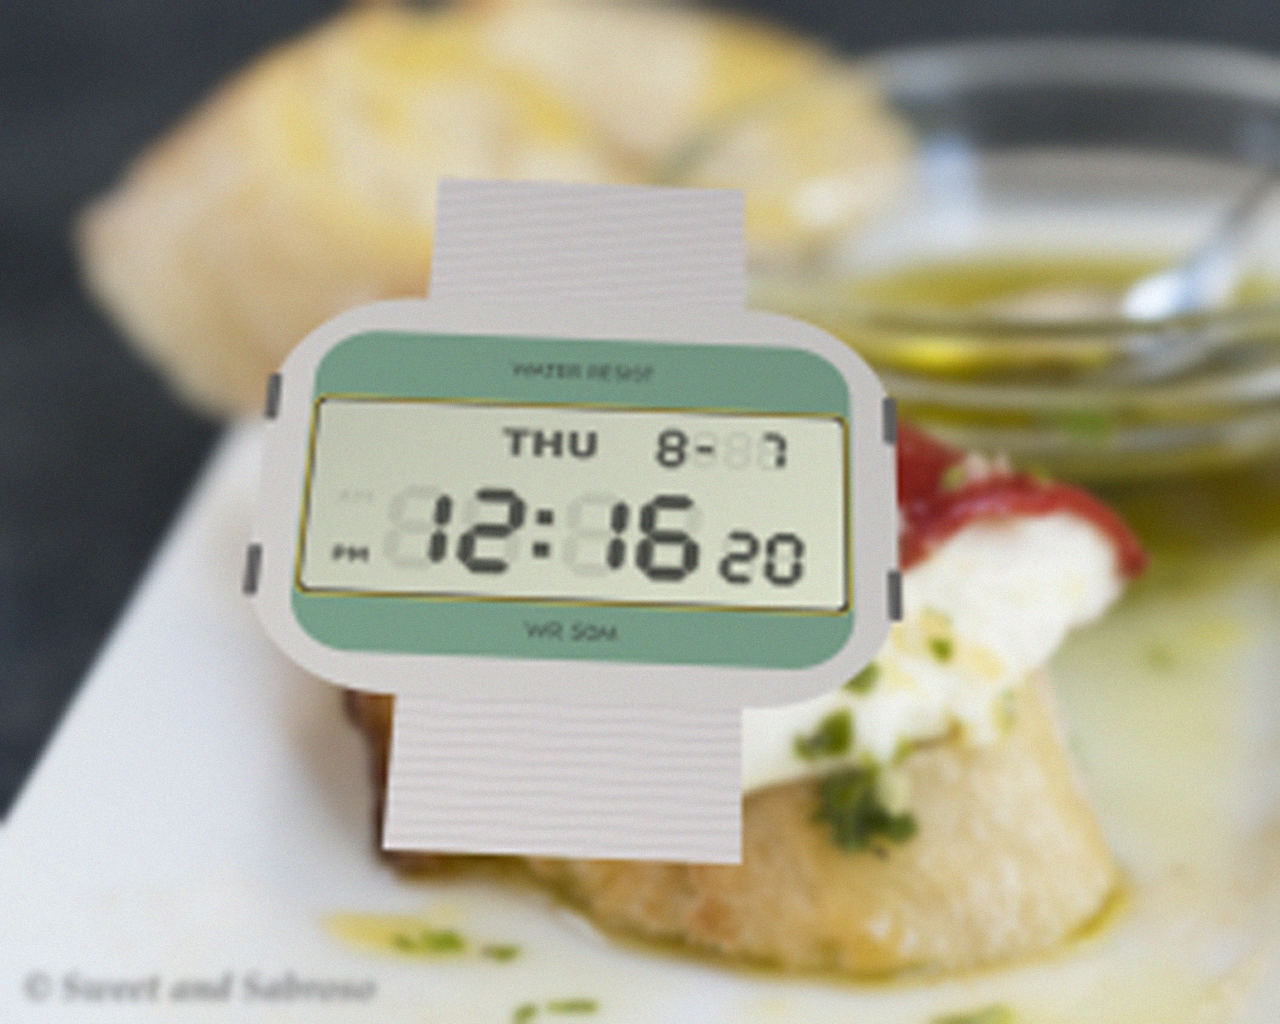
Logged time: 12,16,20
